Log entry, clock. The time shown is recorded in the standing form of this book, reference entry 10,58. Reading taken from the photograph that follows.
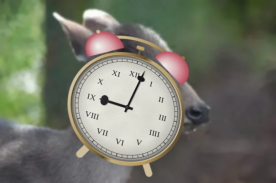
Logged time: 9,02
